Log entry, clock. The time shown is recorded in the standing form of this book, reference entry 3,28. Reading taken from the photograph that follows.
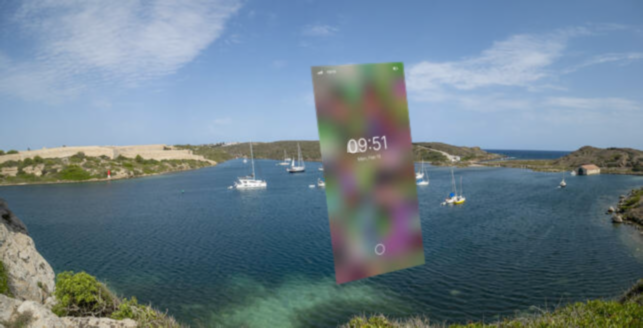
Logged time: 9,51
